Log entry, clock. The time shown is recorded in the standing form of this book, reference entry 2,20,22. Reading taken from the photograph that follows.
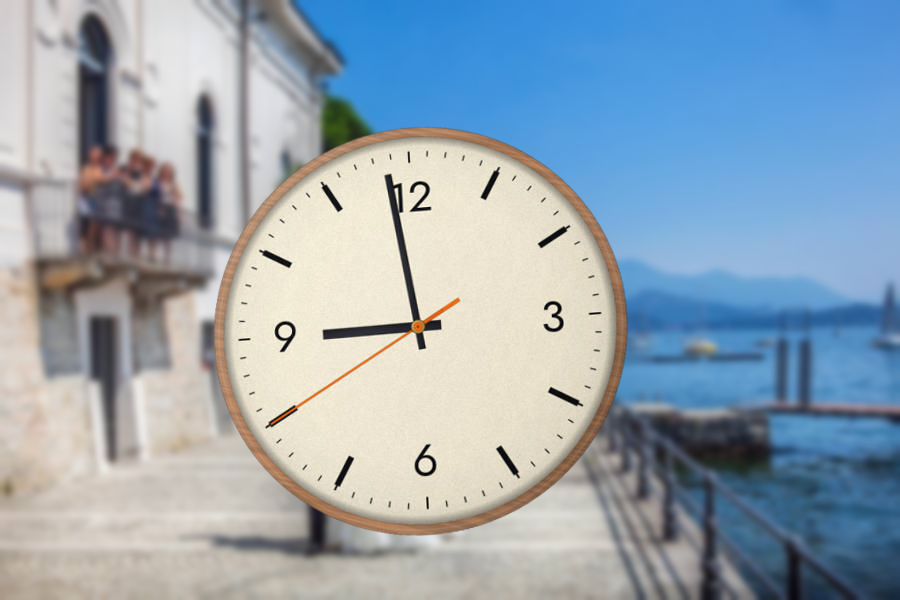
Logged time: 8,58,40
